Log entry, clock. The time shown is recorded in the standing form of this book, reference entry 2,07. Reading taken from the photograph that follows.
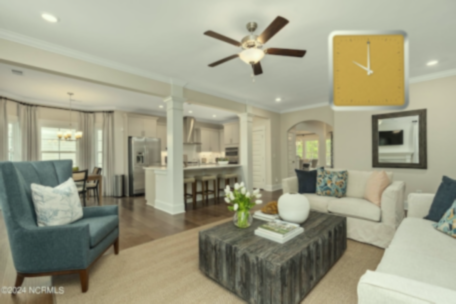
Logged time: 10,00
